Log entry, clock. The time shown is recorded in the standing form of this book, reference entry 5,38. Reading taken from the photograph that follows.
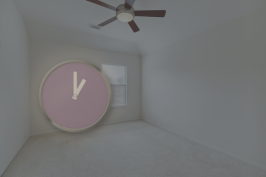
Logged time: 1,00
